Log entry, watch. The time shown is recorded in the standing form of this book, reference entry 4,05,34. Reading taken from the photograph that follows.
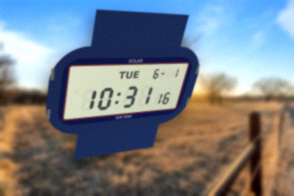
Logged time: 10,31,16
